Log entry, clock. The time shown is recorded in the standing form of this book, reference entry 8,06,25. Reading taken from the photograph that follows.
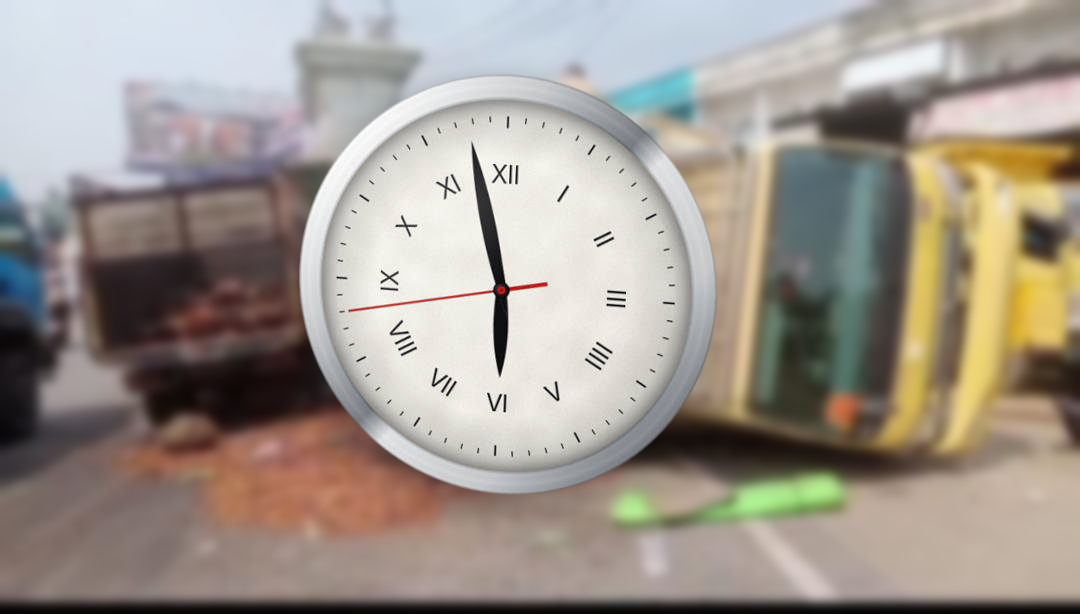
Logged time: 5,57,43
